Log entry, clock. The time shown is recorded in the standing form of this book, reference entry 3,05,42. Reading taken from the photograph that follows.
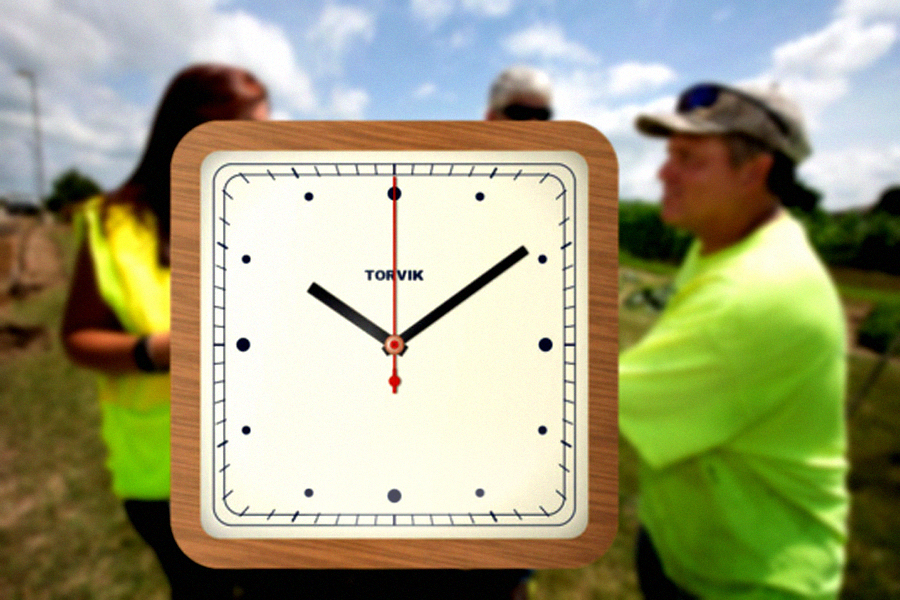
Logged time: 10,09,00
